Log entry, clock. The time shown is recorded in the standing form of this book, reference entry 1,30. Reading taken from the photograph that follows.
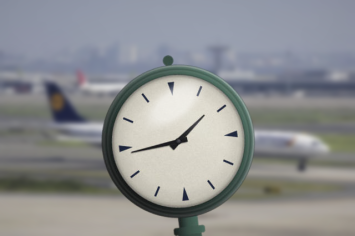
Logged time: 1,44
